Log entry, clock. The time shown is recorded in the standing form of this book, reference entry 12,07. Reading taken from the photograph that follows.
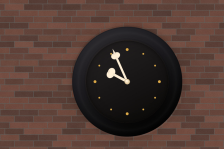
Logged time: 9,56
